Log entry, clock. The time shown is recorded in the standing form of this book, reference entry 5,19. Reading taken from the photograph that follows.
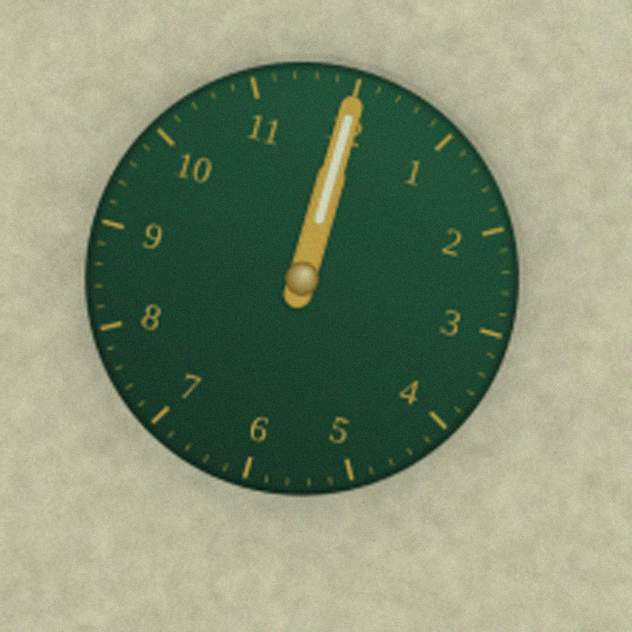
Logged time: 12,00
